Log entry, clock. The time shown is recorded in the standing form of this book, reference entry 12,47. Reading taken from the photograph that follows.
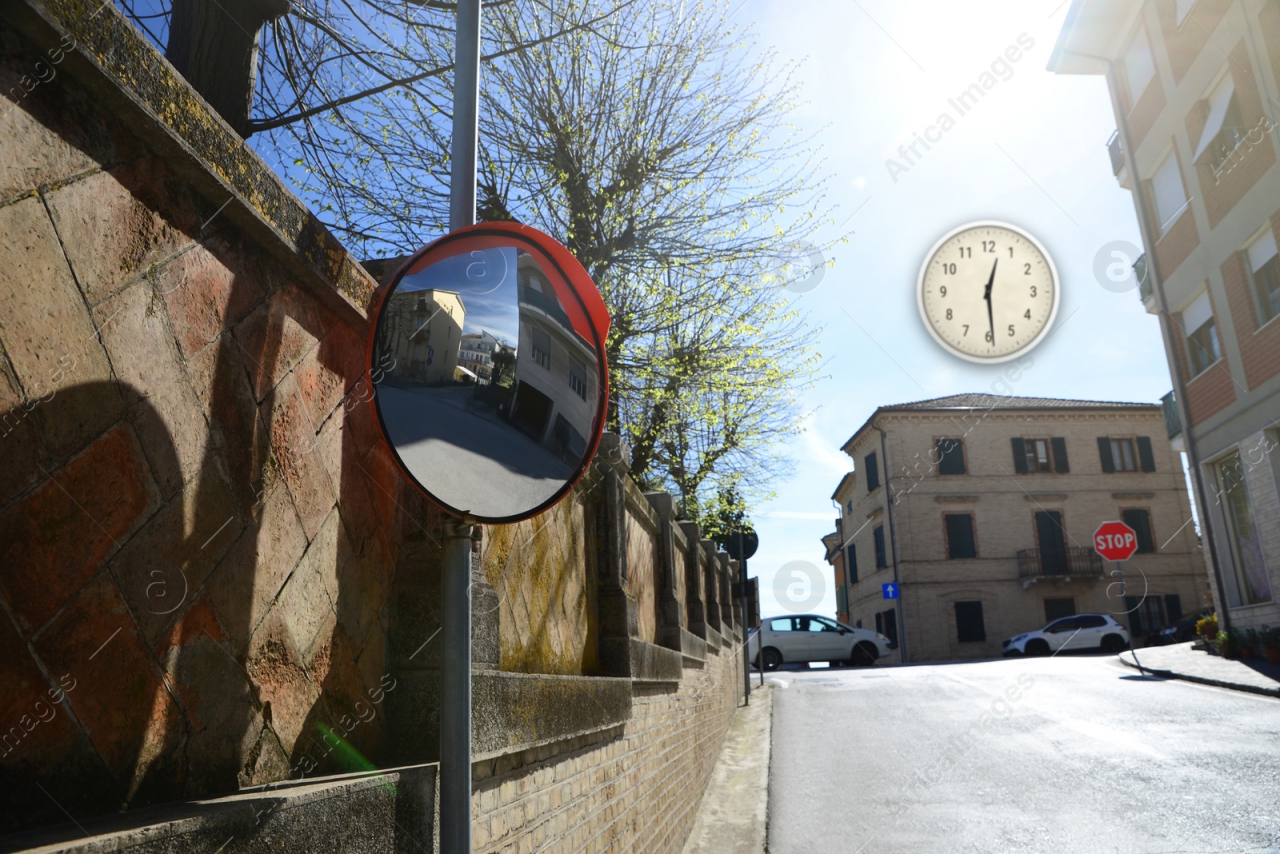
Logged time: 12,29
